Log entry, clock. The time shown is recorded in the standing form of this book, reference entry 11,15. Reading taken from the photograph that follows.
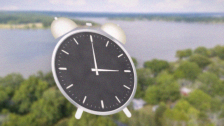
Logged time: 3,00
